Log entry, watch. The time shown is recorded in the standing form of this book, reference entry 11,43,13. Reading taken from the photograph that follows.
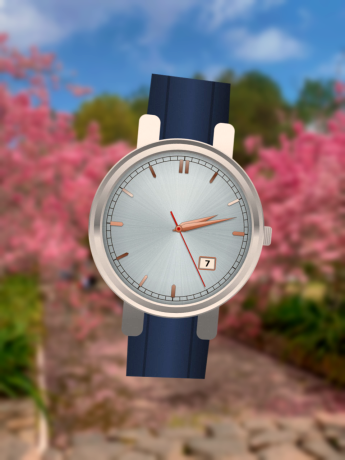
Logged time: 2,12,25
